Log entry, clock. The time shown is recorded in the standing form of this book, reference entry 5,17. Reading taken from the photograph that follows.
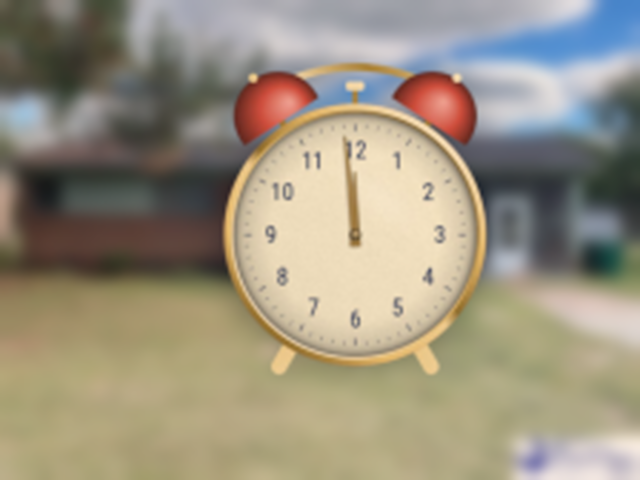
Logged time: 11,59
